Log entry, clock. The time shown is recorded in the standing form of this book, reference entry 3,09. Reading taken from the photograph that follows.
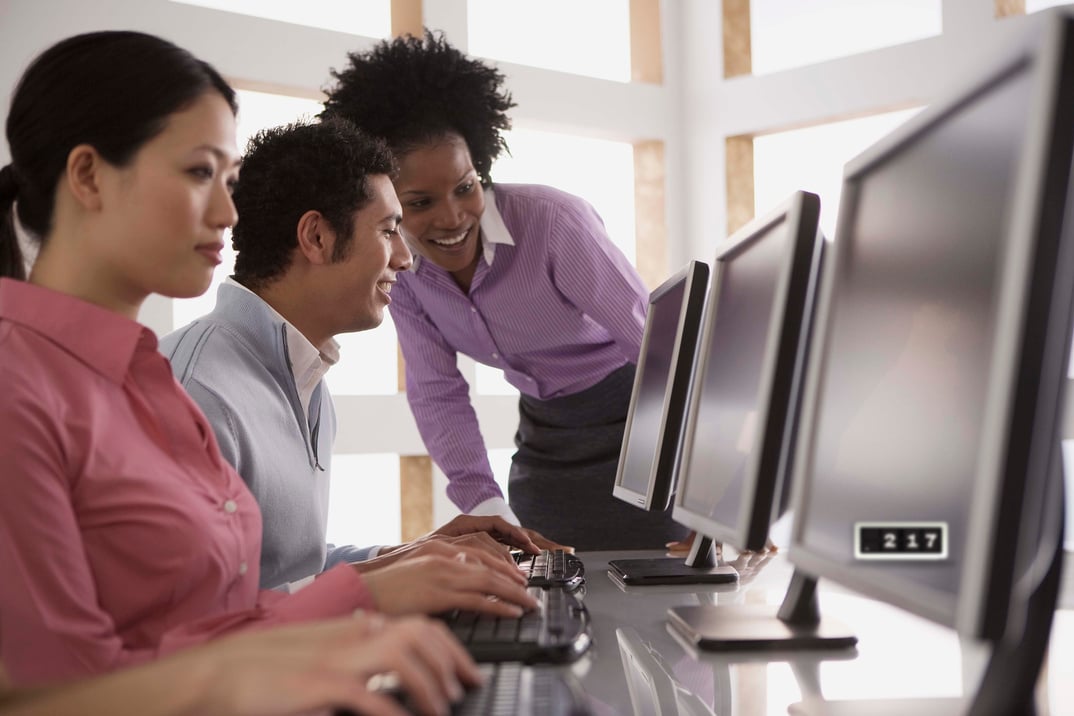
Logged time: 2,17
